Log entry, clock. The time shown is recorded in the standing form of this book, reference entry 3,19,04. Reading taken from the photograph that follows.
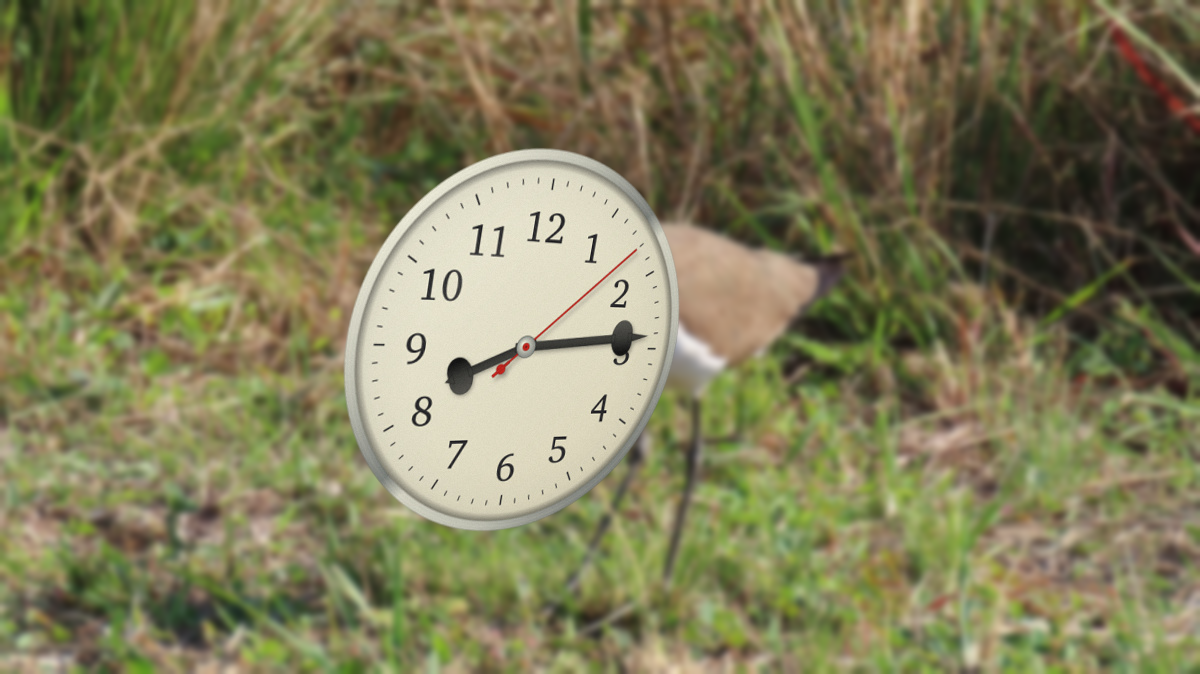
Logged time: 8,14,08
